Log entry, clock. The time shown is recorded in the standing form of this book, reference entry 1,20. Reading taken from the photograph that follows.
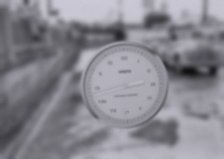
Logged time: 2,43
